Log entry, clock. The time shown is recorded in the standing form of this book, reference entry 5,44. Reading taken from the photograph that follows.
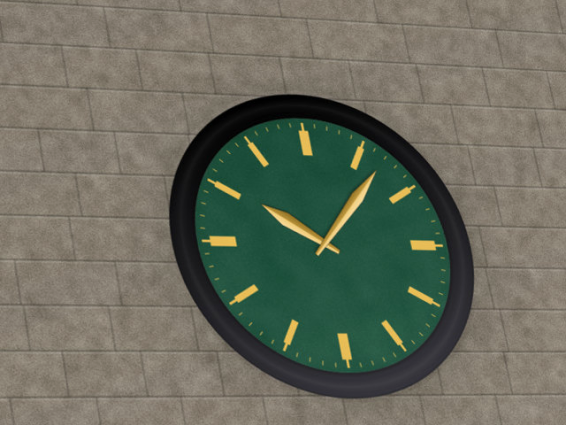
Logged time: 10,07
